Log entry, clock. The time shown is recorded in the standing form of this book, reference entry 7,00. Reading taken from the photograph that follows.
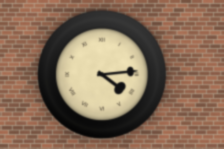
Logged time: 4,14
